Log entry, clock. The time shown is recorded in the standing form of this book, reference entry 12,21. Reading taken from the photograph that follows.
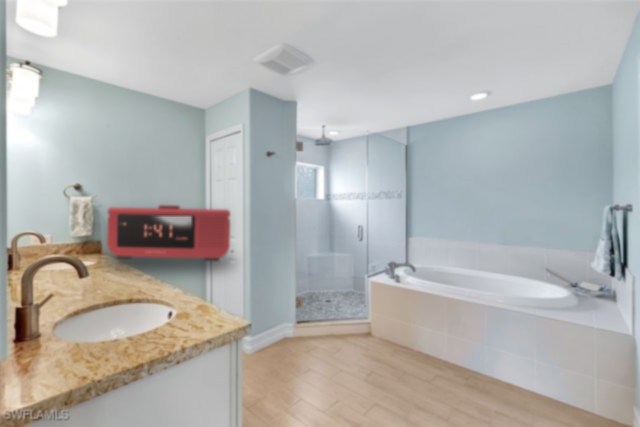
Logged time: 1,41
